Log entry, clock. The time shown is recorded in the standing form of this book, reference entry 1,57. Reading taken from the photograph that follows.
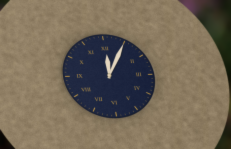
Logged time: 12,05
